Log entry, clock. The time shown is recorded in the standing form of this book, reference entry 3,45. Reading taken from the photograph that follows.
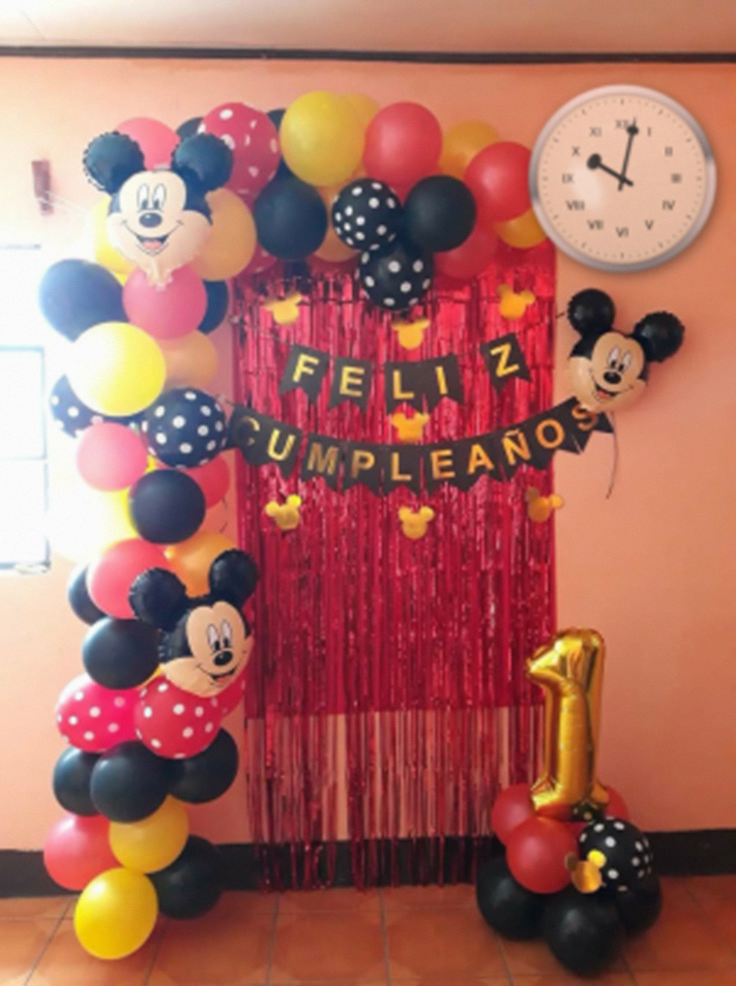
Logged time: 10,02
